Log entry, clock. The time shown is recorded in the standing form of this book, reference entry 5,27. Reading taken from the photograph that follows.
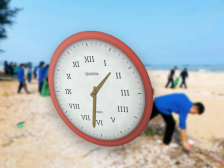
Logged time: 1,32
